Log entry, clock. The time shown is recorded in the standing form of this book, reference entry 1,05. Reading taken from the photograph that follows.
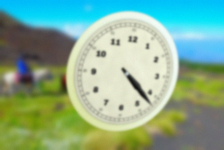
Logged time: 4,22
